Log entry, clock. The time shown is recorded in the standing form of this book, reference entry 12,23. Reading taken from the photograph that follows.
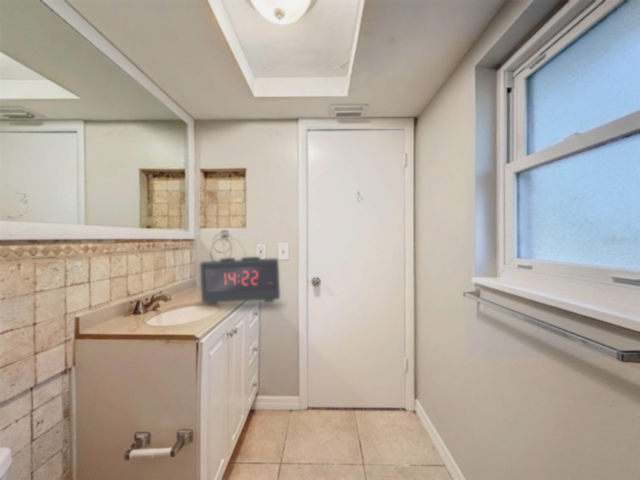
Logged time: 14,22
